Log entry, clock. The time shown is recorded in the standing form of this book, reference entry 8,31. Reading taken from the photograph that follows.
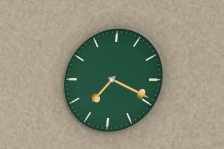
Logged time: 7,19
